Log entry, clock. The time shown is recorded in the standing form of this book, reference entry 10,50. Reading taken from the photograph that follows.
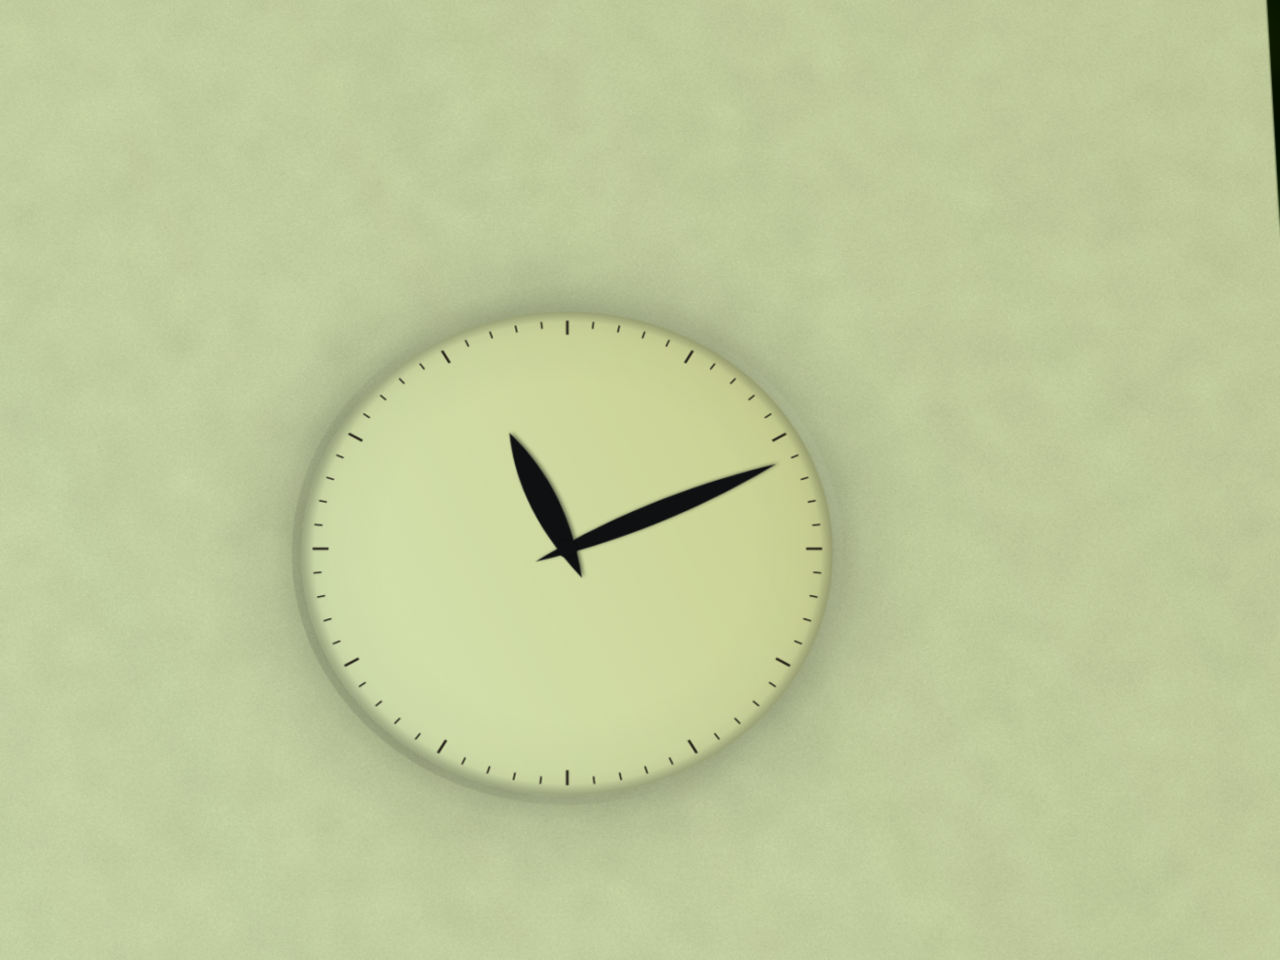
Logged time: 11,11
